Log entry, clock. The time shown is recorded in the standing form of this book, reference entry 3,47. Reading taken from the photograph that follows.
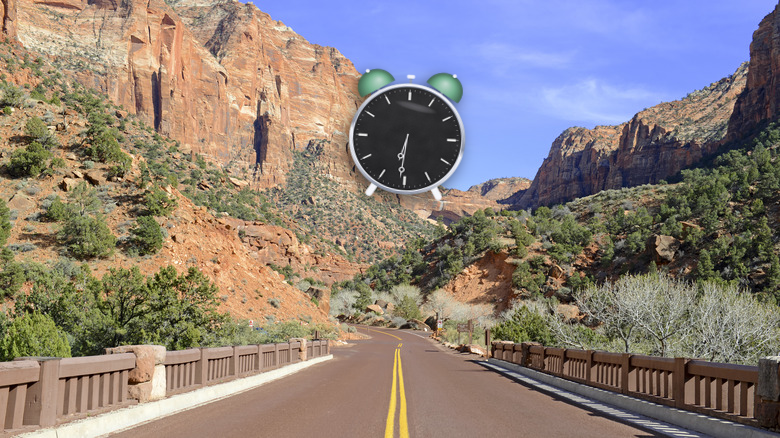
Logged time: 6,31
